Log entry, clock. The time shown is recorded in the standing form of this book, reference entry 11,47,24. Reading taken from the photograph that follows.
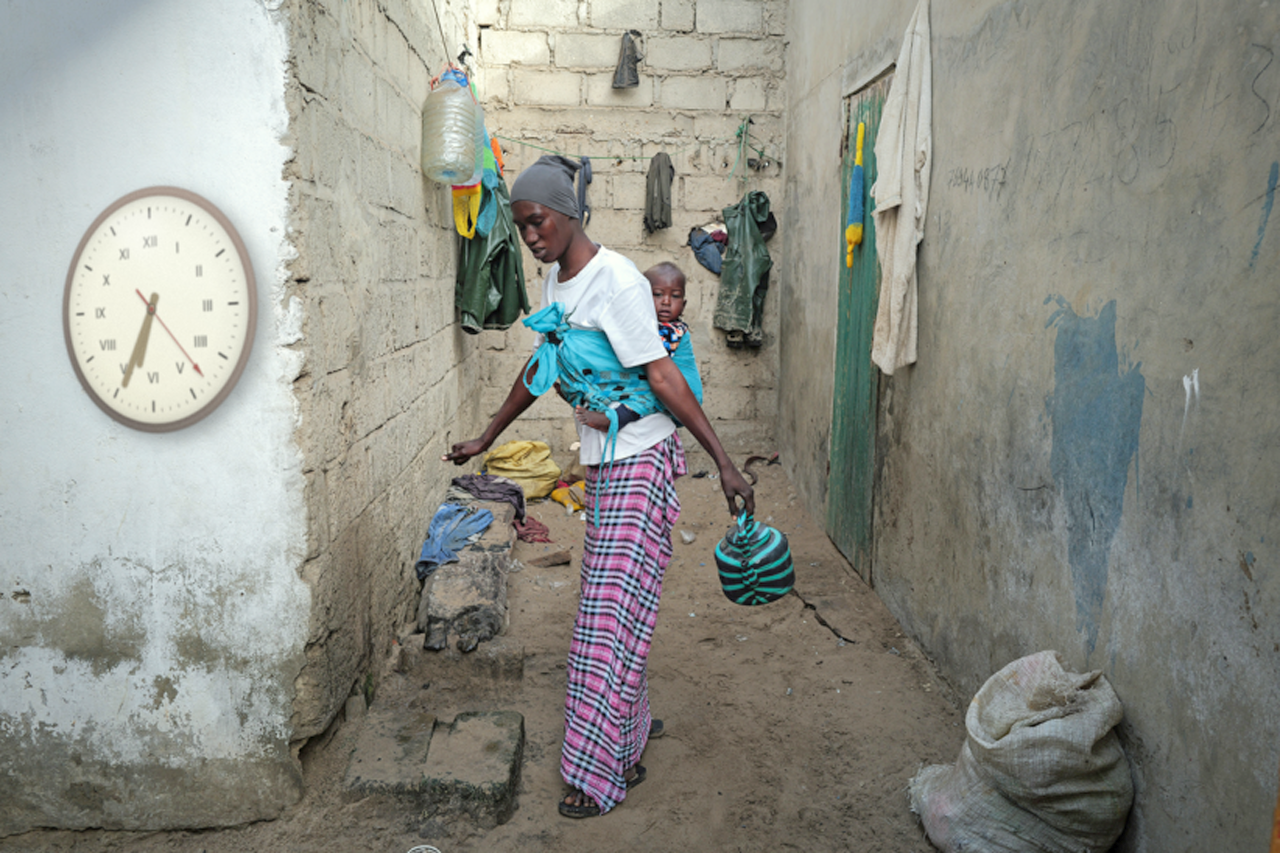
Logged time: 6,34,23
